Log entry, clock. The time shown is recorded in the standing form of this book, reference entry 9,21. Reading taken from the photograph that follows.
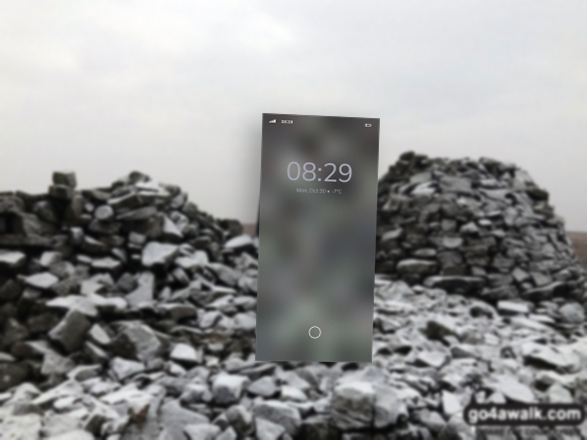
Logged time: 8,29
